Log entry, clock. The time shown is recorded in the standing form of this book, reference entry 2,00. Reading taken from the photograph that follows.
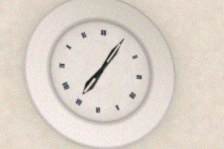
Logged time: 7,05
